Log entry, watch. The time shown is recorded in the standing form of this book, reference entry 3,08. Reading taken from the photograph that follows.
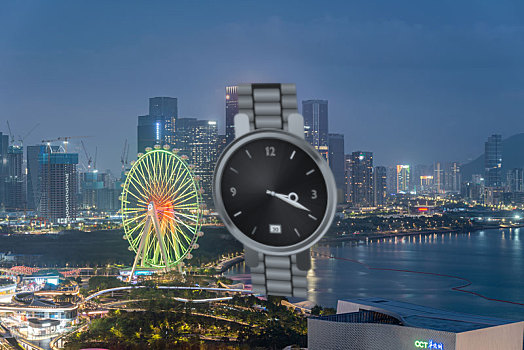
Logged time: 3,19
